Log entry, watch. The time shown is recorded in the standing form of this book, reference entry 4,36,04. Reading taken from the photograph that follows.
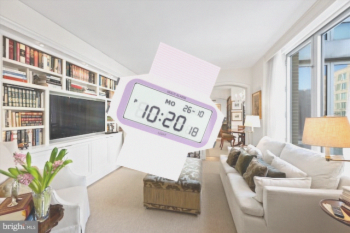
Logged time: 10,20,18
